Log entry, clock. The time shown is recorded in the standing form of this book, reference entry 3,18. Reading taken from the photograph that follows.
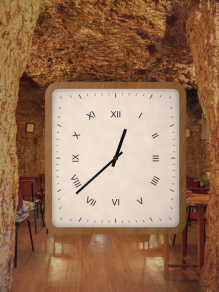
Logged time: 12,38
